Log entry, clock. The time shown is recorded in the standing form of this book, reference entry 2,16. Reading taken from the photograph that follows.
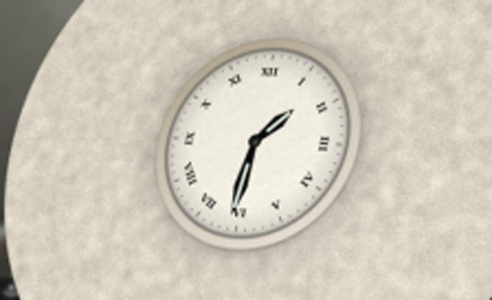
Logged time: 1,31
